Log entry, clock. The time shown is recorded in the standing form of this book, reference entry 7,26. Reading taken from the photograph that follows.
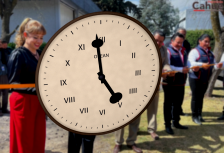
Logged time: 4,59
